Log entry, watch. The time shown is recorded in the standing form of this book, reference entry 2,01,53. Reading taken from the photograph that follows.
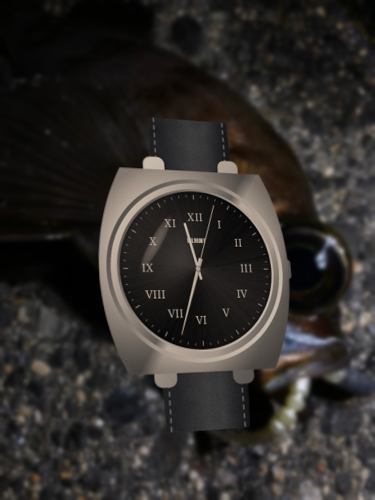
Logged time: 11,33,03
